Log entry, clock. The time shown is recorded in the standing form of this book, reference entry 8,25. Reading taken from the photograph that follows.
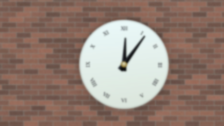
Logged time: 12,06
